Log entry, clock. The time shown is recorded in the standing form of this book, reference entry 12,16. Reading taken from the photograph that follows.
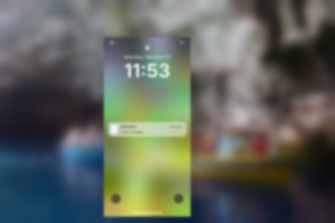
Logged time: 11,53
